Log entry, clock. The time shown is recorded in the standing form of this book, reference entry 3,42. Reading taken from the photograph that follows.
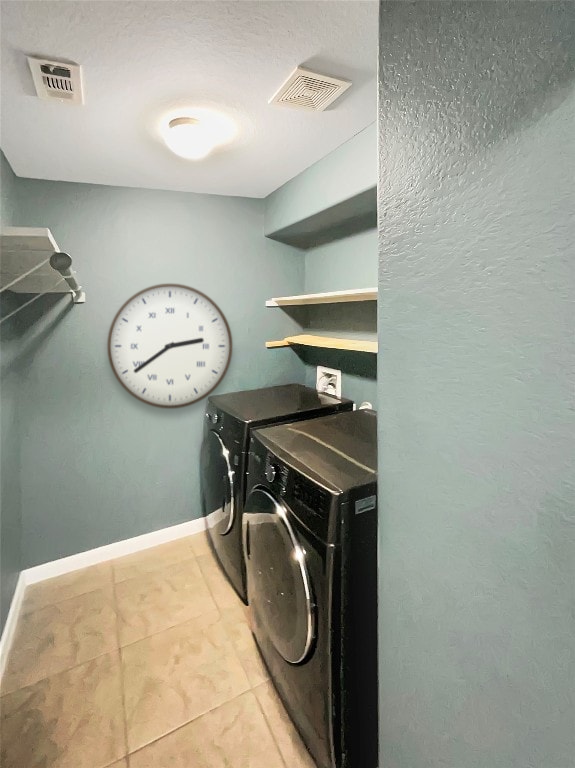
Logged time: 2,39
